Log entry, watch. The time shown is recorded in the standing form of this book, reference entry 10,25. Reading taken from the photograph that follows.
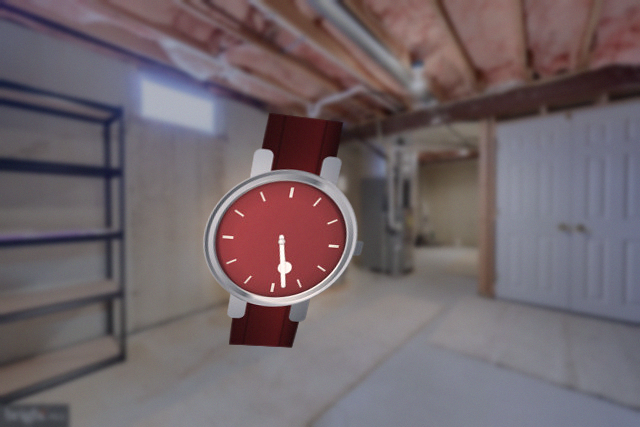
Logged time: 5,28
